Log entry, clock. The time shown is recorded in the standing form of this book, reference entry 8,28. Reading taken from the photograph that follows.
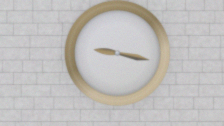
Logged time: 9,17
